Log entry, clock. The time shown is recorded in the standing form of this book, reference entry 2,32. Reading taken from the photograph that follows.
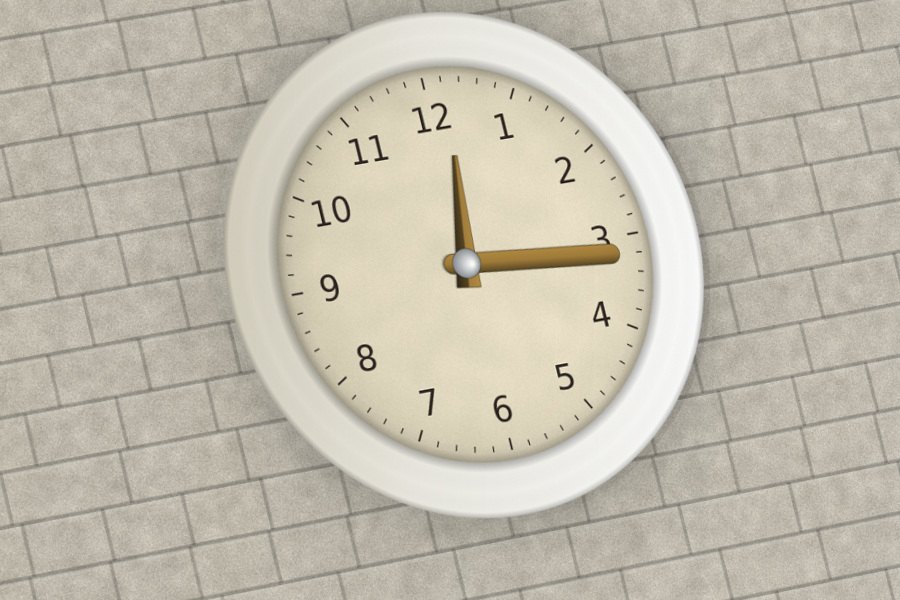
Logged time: 12,16
